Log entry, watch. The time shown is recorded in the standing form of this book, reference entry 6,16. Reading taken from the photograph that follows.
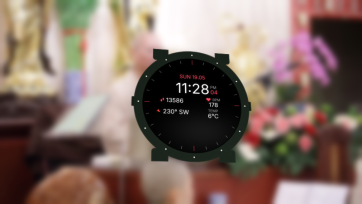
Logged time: 11,28
